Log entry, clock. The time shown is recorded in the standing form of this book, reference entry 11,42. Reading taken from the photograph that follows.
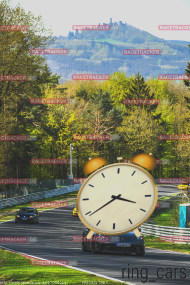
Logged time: 3,39
